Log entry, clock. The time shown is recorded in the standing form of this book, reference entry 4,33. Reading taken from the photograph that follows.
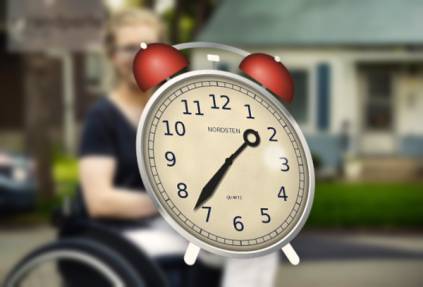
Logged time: 1,37
